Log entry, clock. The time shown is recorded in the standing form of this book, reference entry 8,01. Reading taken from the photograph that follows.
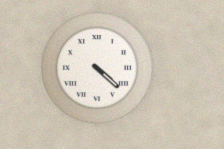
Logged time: 4,22
